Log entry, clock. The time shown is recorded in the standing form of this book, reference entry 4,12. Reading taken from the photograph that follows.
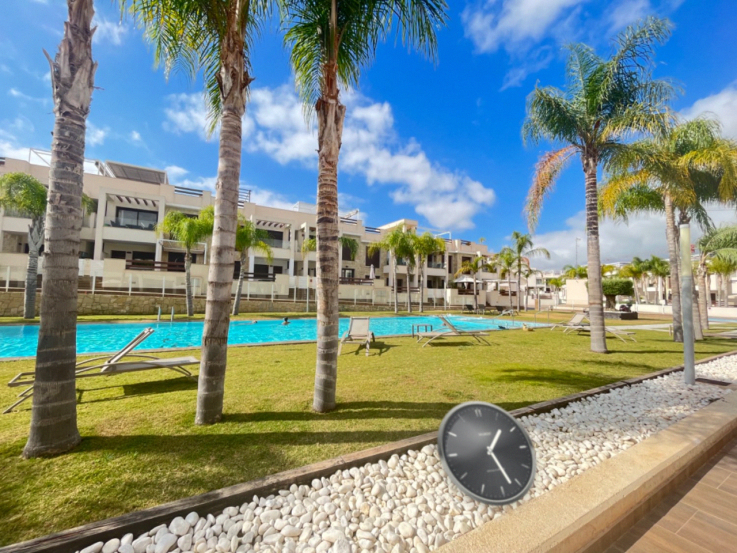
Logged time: 1,27
